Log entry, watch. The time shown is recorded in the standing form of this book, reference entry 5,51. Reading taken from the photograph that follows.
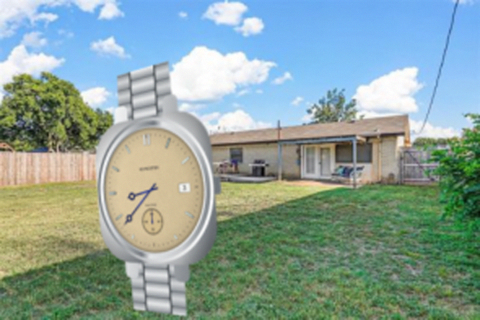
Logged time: 8,38
